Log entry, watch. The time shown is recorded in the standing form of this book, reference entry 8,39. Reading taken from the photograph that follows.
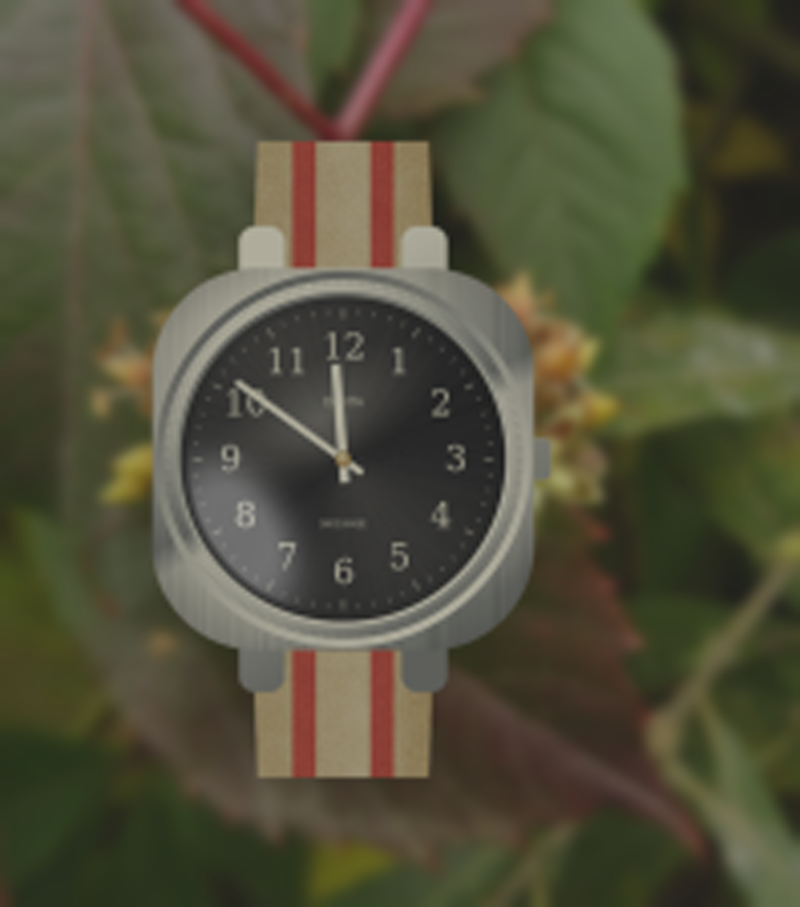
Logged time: 11,51
